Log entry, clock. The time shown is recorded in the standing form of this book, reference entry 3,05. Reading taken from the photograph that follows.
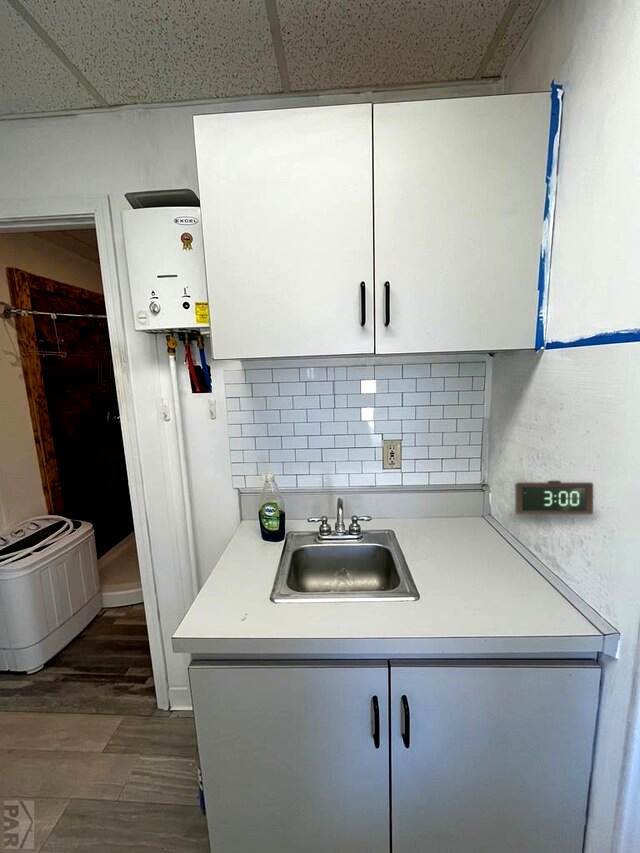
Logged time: 3,00
